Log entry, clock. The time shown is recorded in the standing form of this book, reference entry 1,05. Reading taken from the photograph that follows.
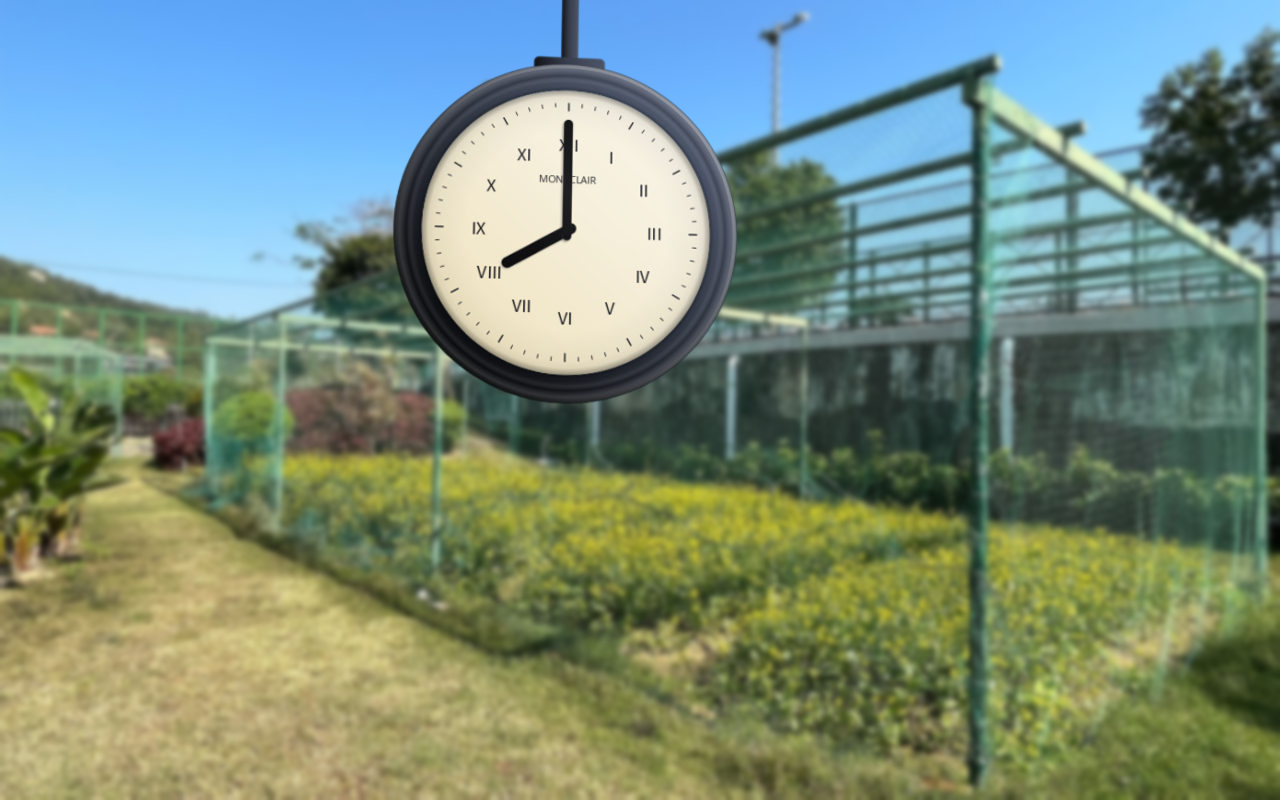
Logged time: 8,00
